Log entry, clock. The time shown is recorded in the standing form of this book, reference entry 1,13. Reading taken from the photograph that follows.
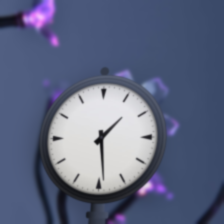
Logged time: 1,29
